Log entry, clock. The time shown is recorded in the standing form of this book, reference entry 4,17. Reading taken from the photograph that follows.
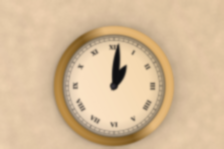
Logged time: 1,01
